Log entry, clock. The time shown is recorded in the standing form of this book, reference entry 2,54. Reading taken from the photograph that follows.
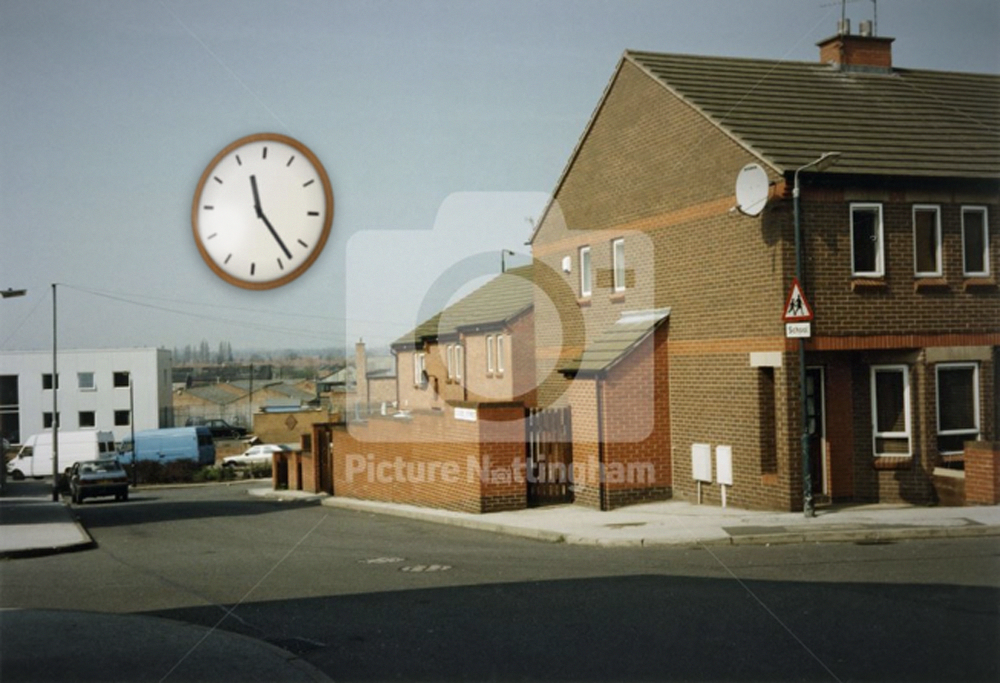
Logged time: 11,23
